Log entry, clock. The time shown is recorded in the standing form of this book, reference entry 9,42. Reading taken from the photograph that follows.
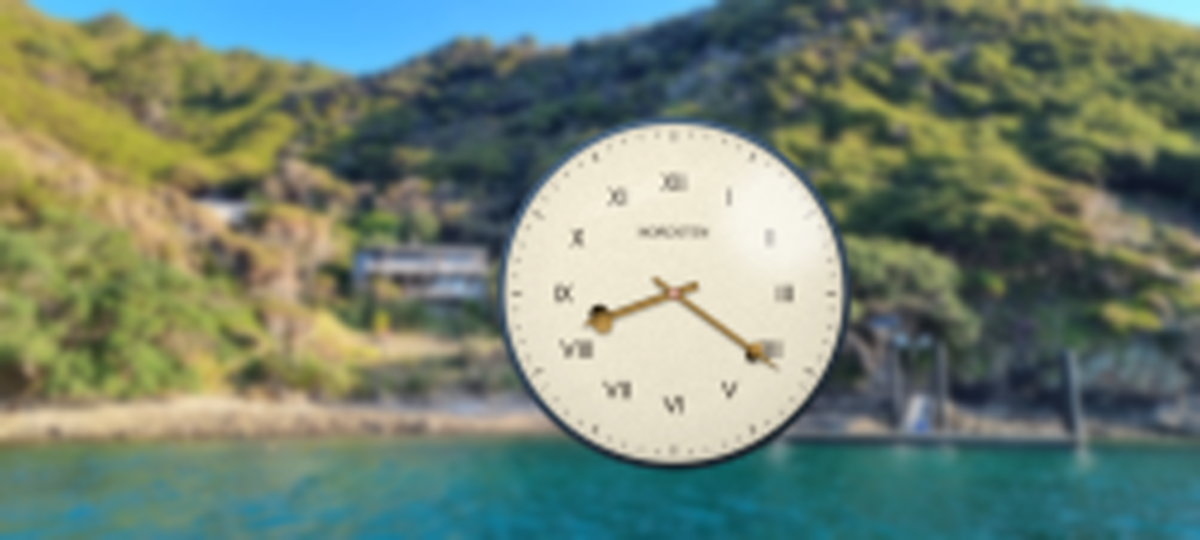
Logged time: 8,21
